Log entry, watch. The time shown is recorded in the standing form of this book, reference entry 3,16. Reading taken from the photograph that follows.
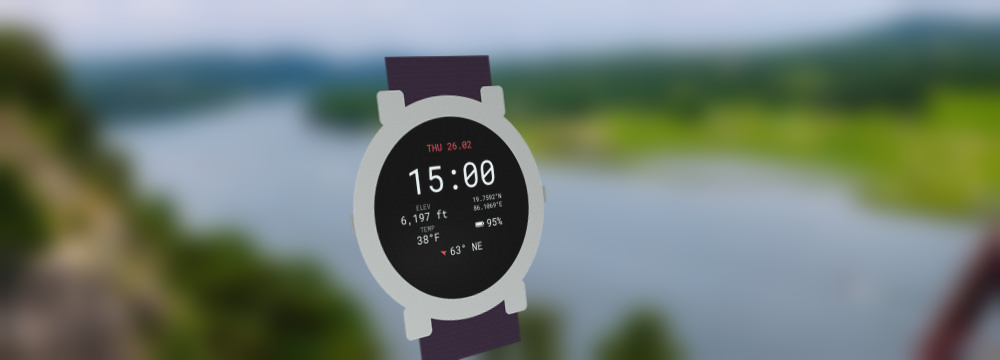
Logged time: 15,00
